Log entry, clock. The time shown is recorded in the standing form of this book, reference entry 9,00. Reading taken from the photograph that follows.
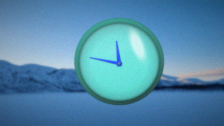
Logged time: 11,47
